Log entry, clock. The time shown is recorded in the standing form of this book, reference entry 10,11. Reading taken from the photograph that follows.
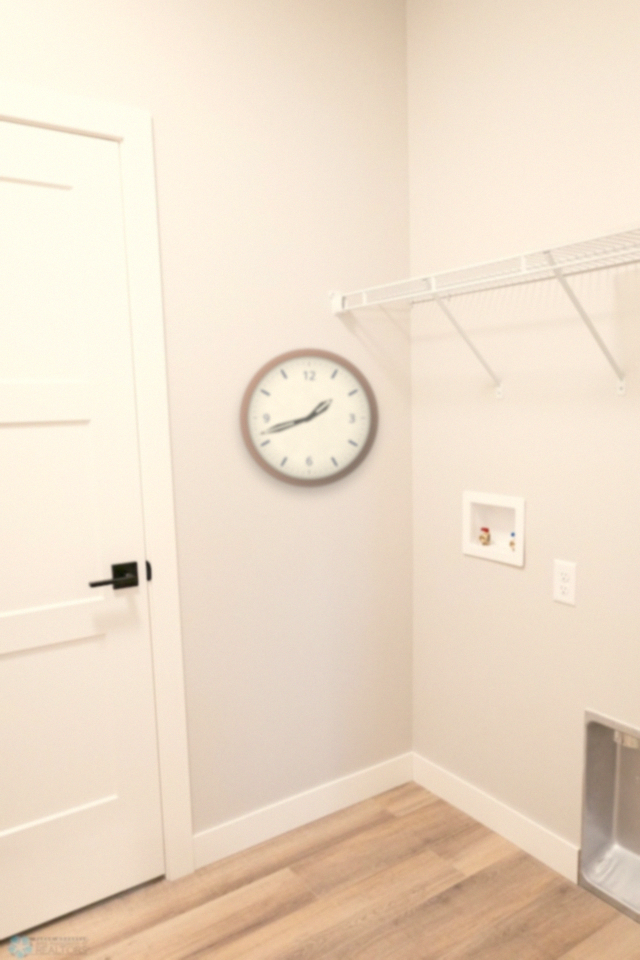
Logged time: 1,42
